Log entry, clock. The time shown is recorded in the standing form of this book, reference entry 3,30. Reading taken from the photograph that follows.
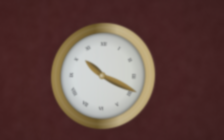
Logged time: 10,19
